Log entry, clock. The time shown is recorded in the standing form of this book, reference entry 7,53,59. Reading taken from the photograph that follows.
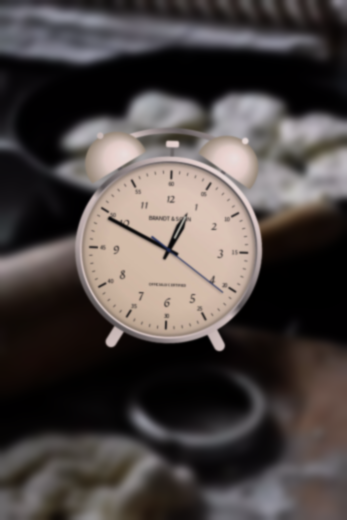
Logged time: 12,49,21
